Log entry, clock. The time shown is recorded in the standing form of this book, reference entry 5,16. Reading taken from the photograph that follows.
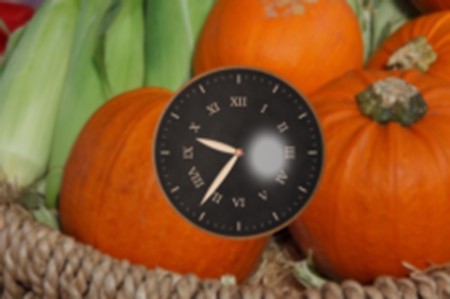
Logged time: 9,36
